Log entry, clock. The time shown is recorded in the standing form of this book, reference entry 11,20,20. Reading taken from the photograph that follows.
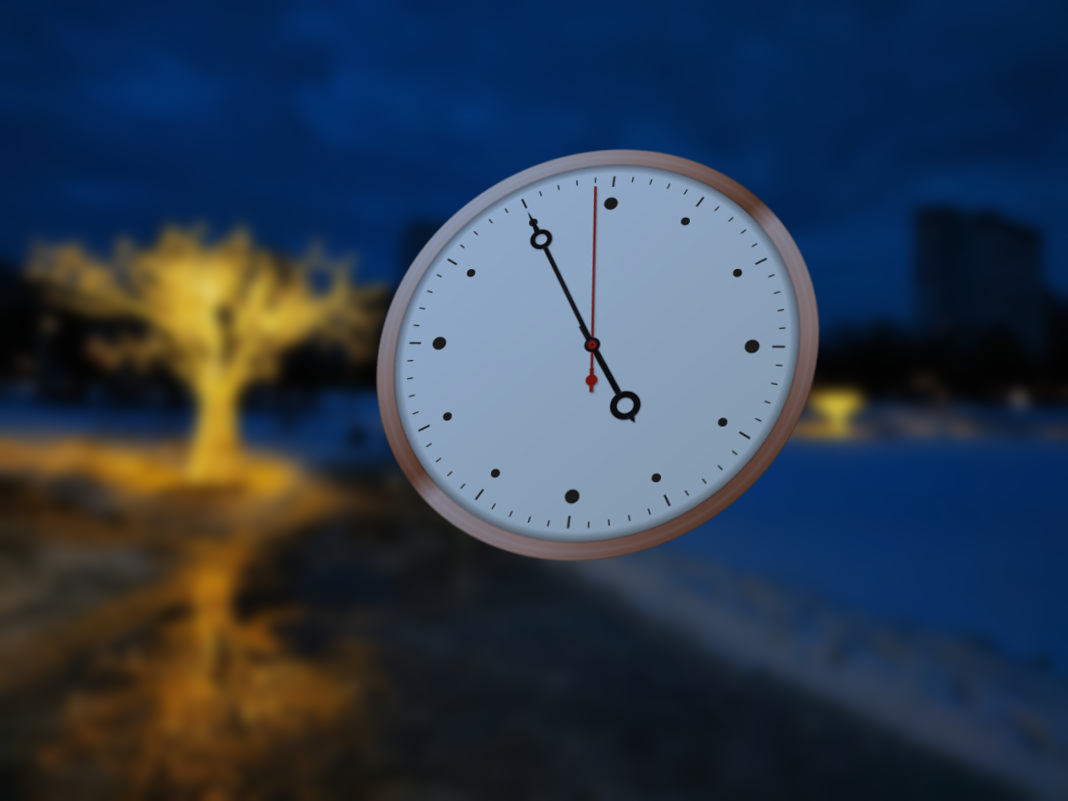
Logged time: 4,54,59
